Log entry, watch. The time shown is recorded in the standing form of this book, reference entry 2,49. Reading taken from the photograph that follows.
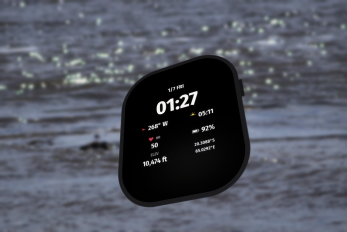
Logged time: 1,27
